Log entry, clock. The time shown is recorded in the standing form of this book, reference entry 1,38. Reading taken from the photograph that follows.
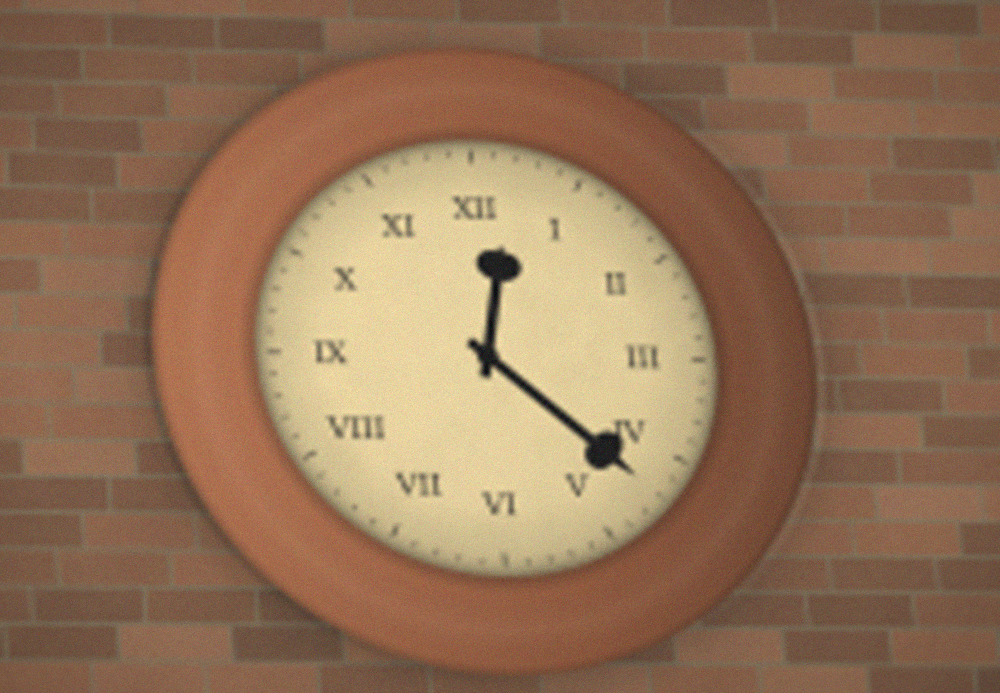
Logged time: 12,22
